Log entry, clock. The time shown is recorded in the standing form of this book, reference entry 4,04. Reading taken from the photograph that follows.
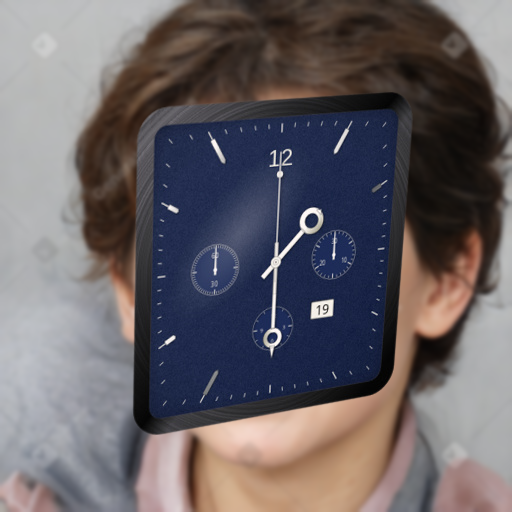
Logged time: 1,30
